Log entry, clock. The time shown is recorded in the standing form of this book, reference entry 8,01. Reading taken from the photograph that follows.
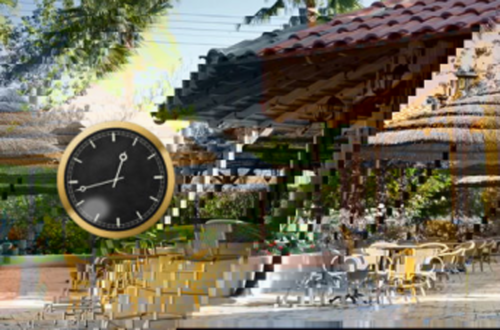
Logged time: 12,43
